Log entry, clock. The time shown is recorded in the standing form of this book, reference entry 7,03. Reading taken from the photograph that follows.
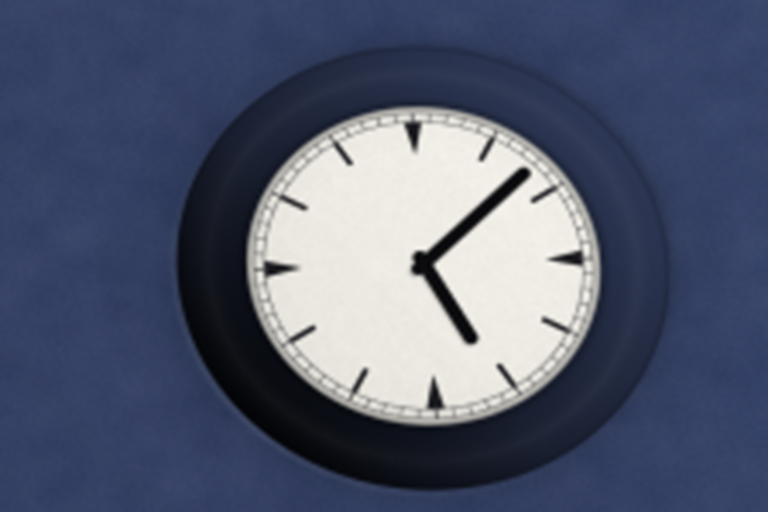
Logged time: 5,08
